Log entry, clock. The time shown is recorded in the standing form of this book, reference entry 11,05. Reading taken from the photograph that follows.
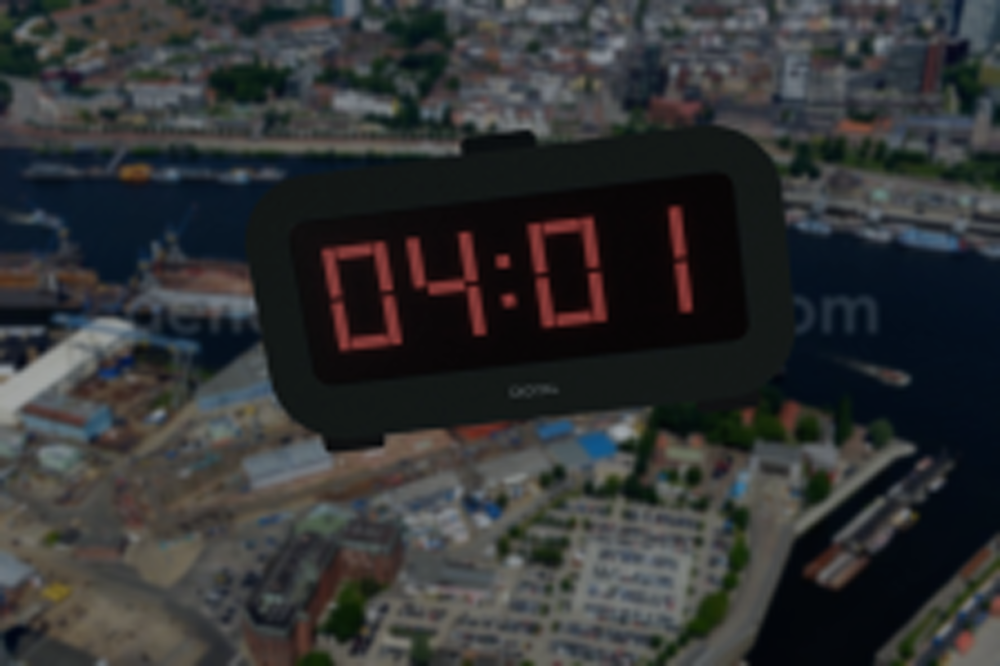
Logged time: 4,01
